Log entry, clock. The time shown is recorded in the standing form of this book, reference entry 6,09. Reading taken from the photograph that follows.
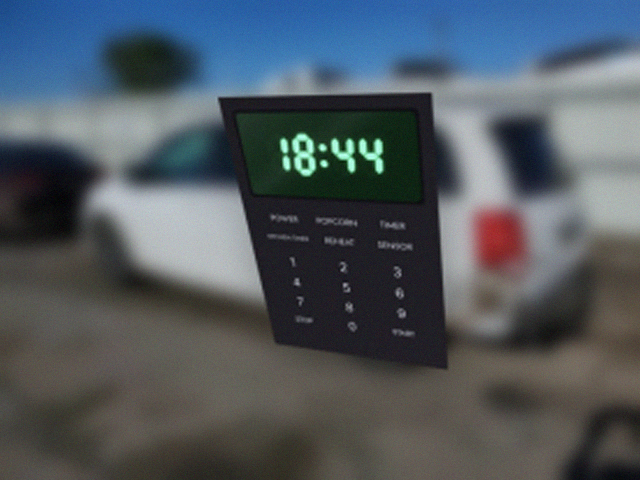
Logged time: 18,44
